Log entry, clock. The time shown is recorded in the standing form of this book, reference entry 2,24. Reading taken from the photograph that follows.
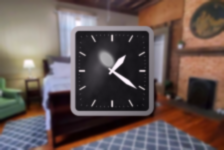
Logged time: 1,21
